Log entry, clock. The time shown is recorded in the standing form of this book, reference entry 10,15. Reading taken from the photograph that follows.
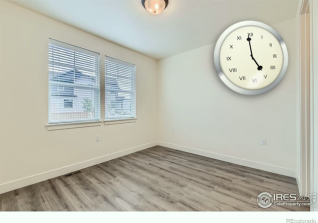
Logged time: 4,59
